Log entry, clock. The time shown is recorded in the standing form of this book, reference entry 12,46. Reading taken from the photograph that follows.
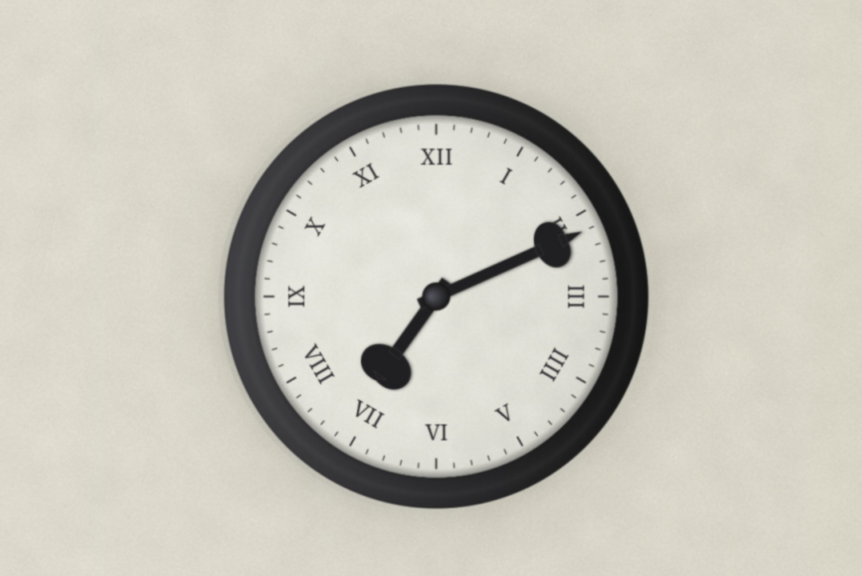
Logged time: 7,11
